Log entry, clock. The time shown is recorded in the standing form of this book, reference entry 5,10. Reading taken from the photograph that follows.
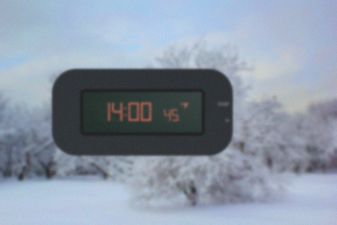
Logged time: 14,00
